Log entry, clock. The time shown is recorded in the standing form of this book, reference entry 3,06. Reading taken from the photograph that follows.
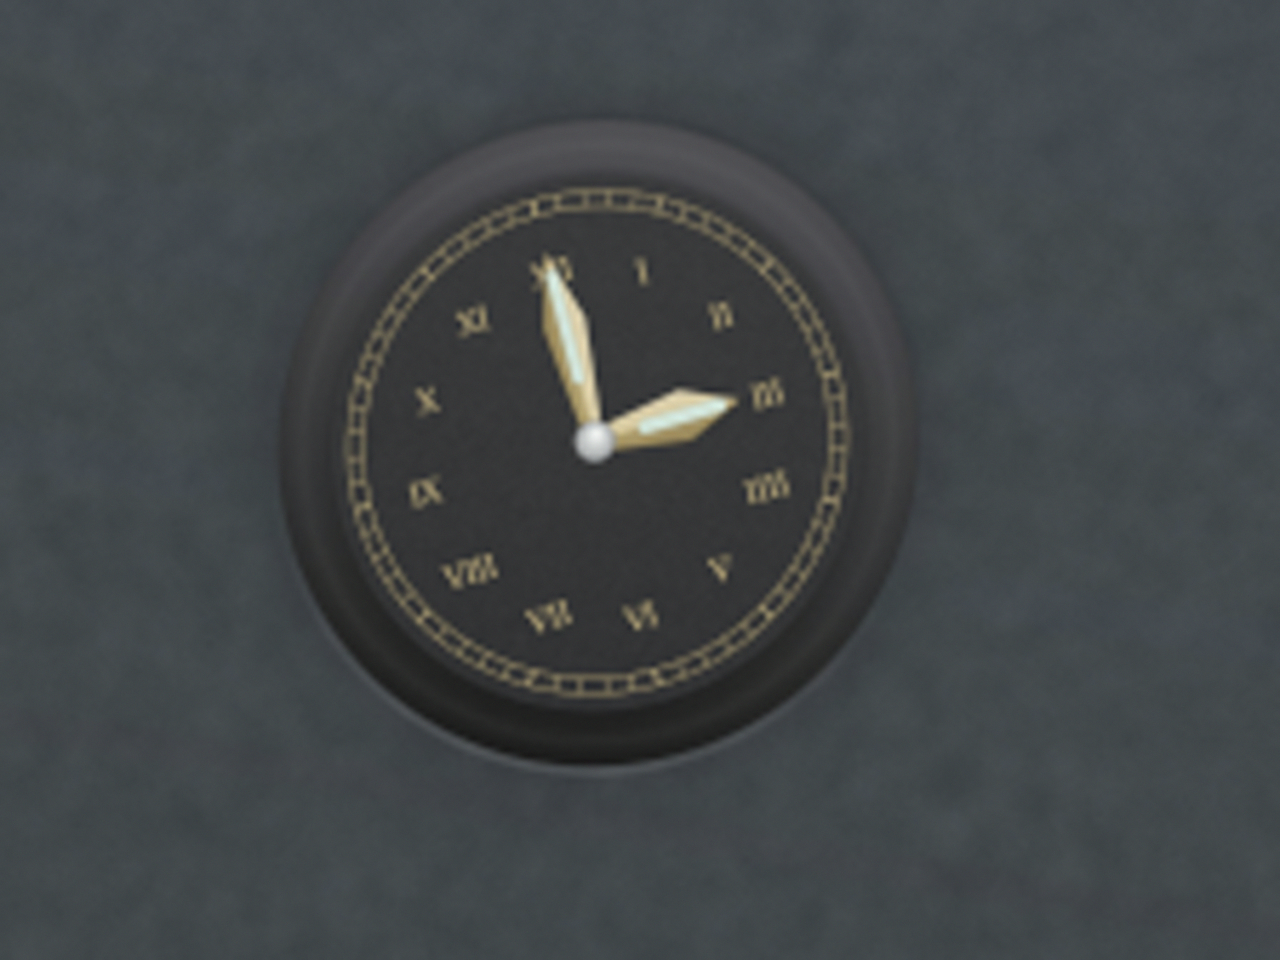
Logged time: 3,00
